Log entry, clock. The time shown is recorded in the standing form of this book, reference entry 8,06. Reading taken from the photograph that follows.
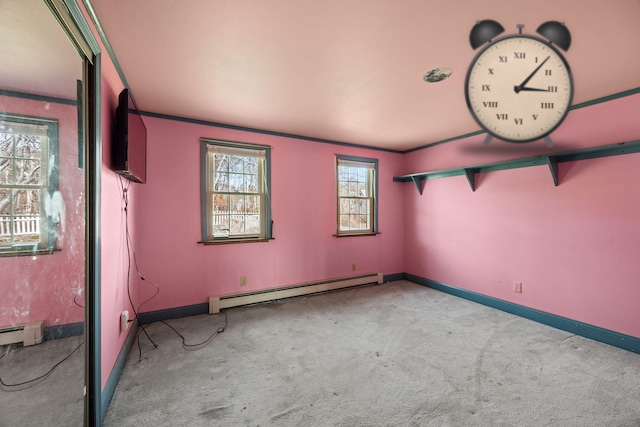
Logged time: 3,07
